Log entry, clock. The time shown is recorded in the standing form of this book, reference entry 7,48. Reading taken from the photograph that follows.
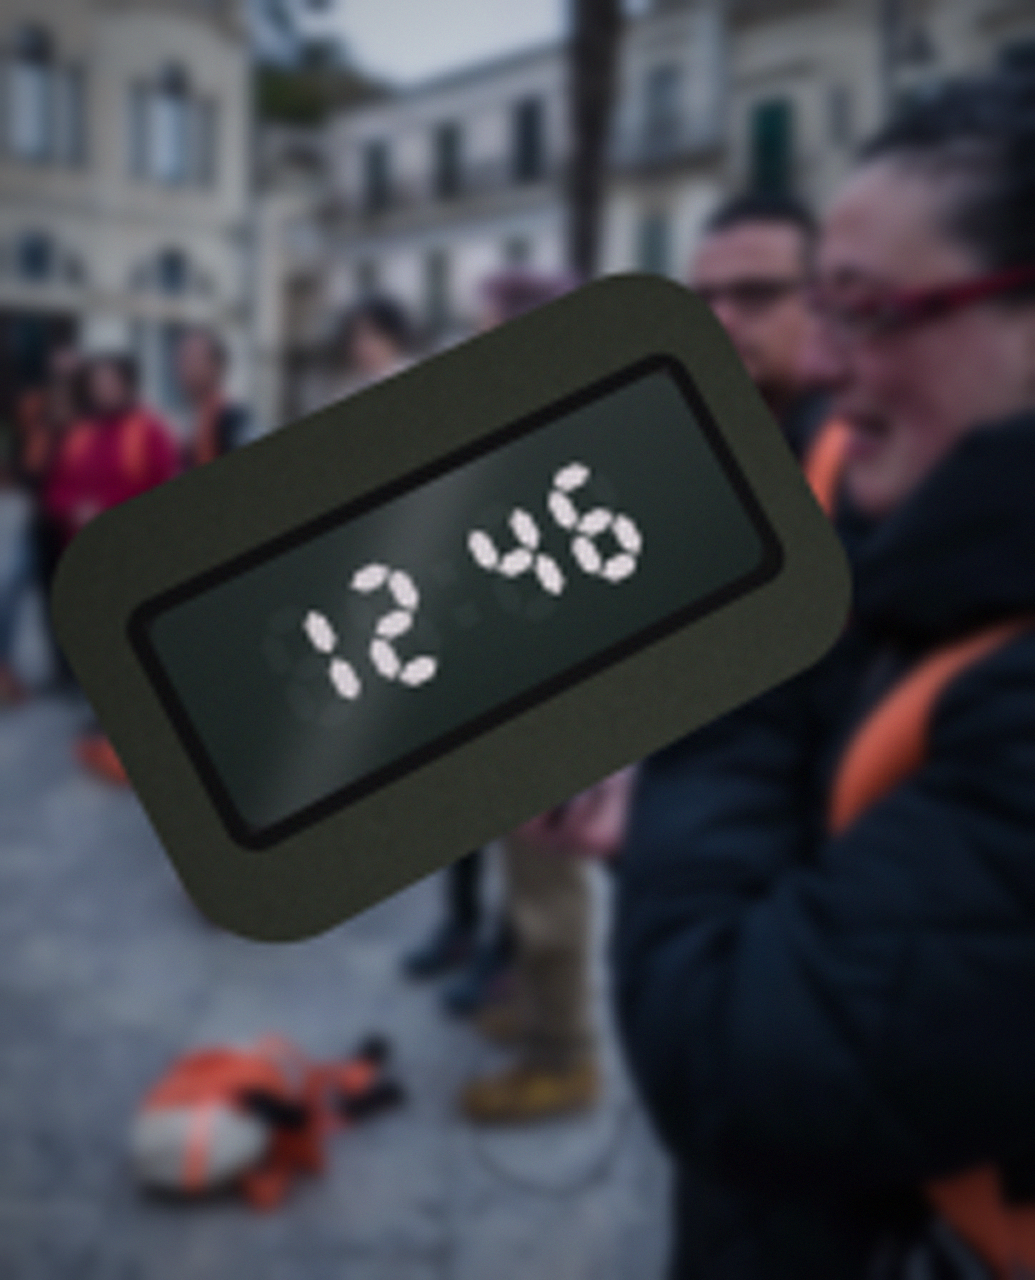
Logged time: 12,46
